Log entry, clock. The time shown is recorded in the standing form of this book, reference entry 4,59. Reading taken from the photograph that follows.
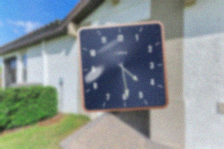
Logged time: 4,29
